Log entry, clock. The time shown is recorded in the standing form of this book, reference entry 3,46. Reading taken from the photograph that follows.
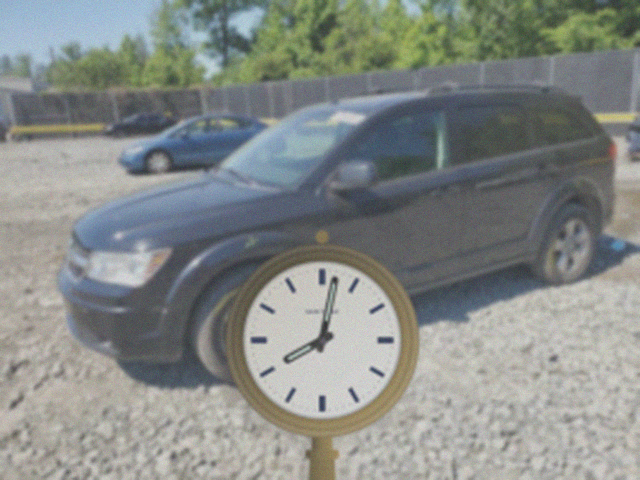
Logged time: 8,02
